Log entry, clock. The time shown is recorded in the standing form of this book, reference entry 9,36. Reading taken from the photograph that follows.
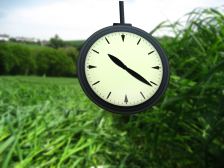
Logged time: 10,21
